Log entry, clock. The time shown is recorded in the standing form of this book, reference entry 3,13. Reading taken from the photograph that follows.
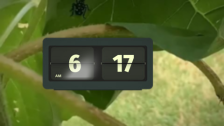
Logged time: 6,17
